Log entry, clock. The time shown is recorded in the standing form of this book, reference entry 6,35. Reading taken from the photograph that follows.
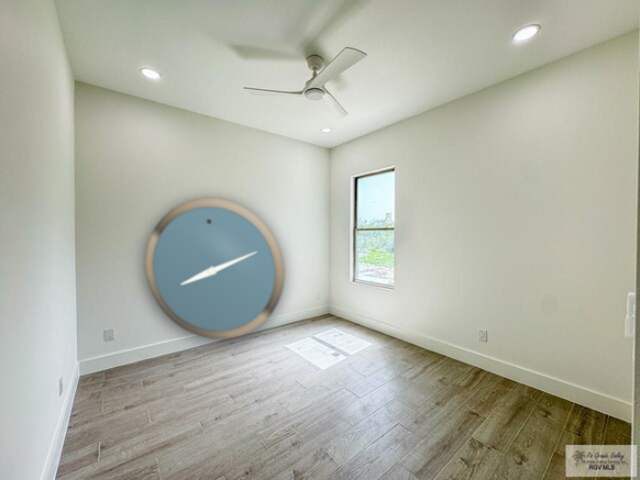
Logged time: 8,11
